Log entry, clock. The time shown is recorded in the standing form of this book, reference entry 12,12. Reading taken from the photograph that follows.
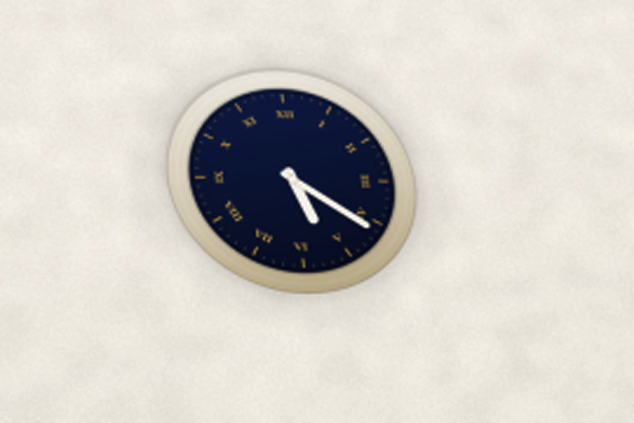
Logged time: 5,21
